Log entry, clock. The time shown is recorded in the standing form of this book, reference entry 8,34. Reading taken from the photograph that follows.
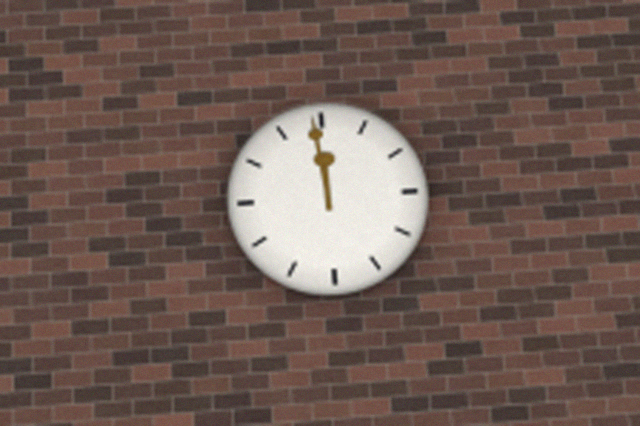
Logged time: 11,59
